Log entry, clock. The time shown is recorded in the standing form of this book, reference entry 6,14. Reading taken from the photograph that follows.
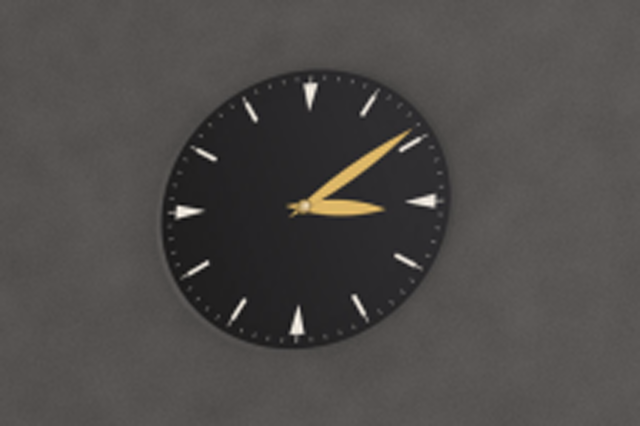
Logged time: 3,09
